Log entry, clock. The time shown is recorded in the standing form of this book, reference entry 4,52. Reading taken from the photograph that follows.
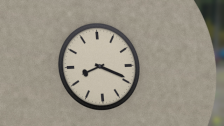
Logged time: 8,19
